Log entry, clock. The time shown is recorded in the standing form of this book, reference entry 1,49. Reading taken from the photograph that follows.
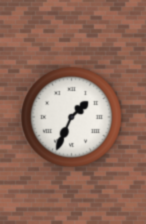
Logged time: 1,34
